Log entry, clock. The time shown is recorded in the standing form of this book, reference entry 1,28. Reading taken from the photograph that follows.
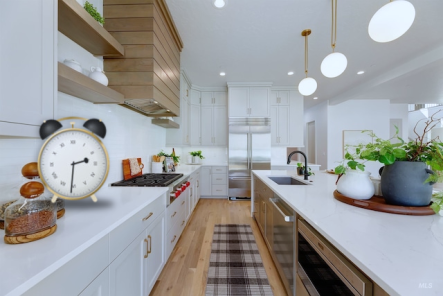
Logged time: 2,31
